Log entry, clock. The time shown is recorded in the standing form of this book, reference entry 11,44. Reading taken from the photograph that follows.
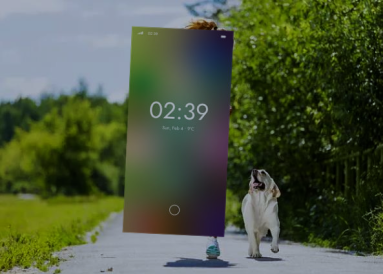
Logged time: 2,39
